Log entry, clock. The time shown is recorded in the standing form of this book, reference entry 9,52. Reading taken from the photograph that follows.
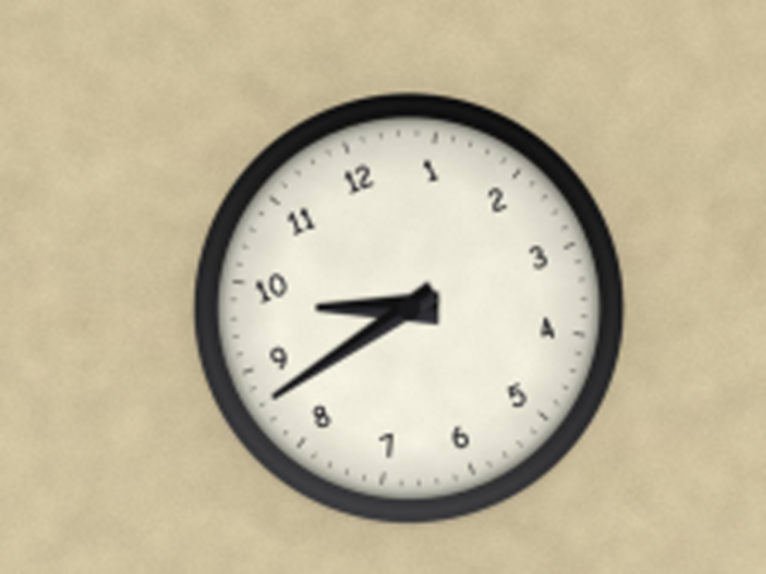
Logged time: 9,43
